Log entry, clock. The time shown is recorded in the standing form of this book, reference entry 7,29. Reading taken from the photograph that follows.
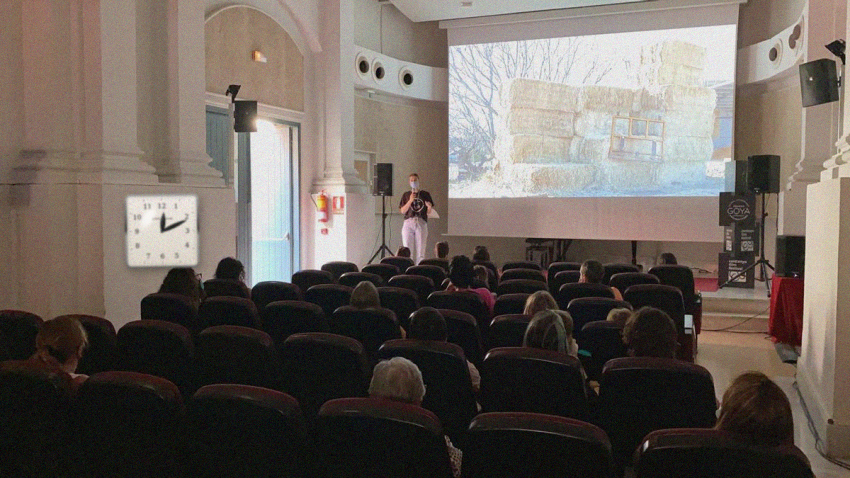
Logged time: 12,11
